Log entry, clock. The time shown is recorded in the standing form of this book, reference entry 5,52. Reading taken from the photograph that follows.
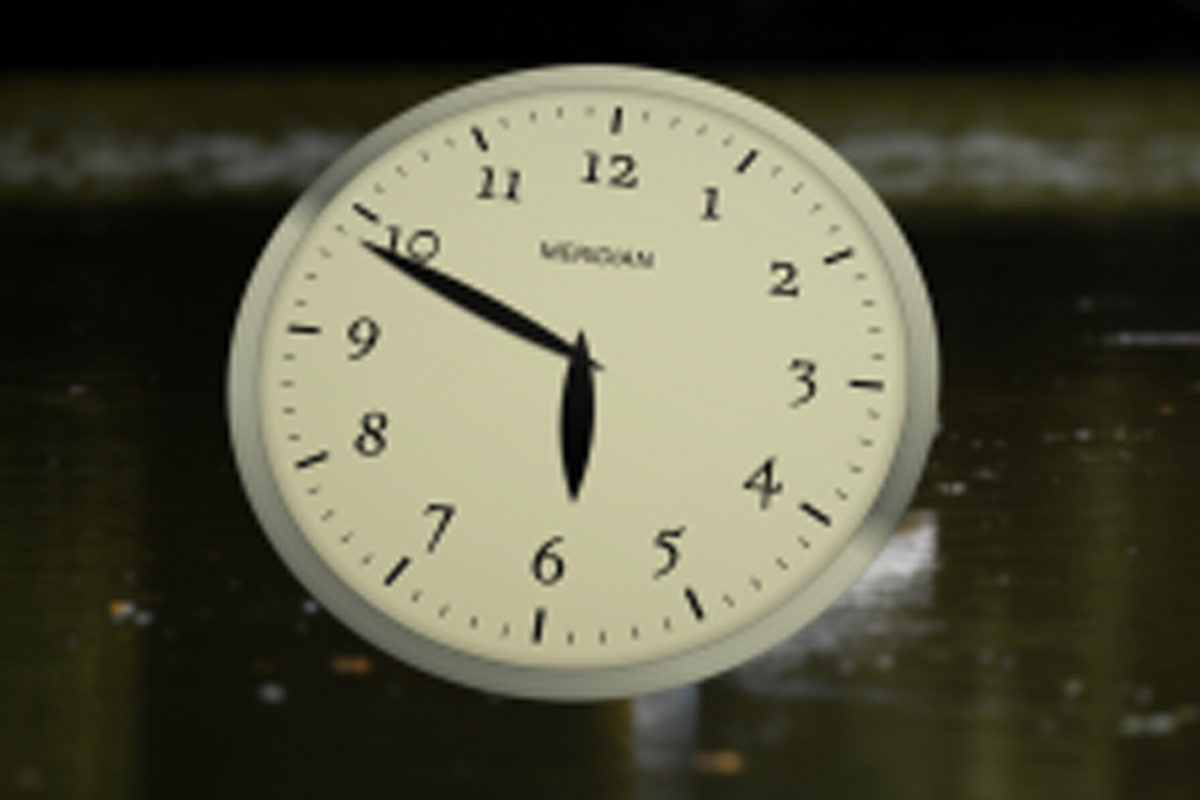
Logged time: 5,49
